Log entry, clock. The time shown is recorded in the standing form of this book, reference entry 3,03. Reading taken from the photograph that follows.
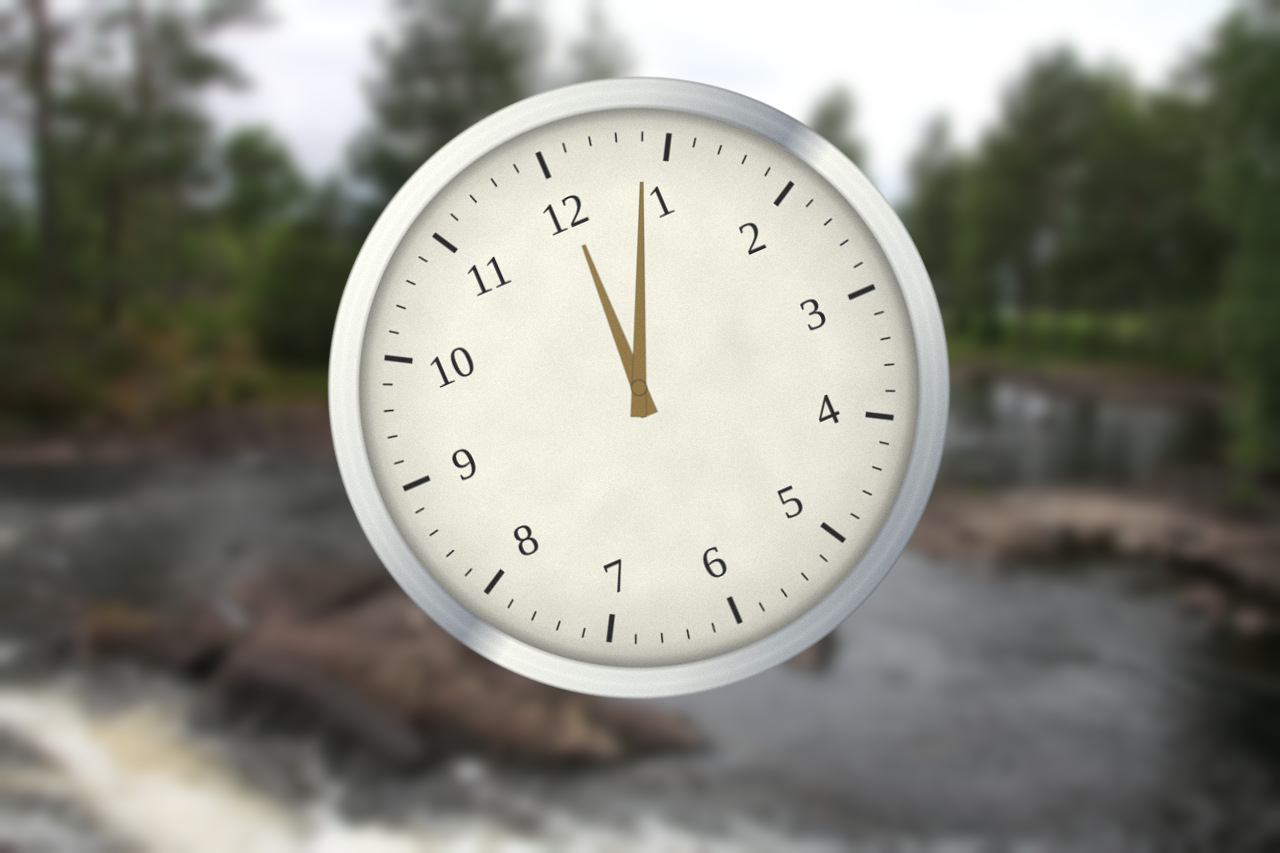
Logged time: 12,04
